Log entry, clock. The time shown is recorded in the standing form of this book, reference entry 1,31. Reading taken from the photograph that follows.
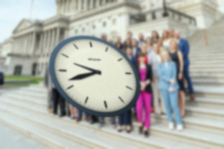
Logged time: 9,42
